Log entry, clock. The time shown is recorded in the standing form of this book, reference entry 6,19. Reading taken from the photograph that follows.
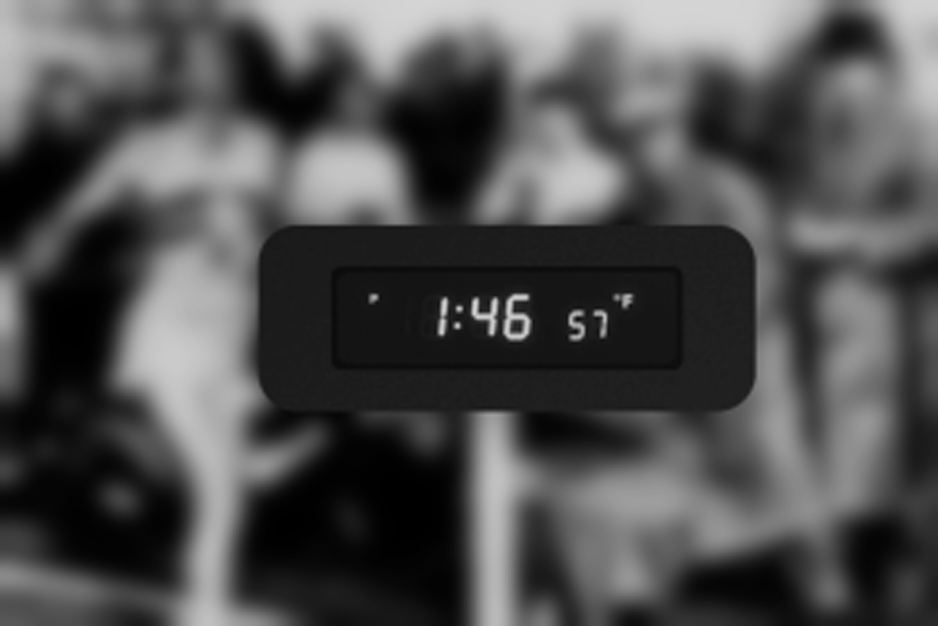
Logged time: 1,46
